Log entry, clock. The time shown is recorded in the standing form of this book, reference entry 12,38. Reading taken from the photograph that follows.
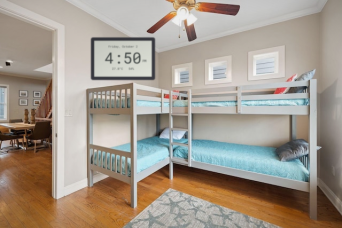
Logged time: 4,50
